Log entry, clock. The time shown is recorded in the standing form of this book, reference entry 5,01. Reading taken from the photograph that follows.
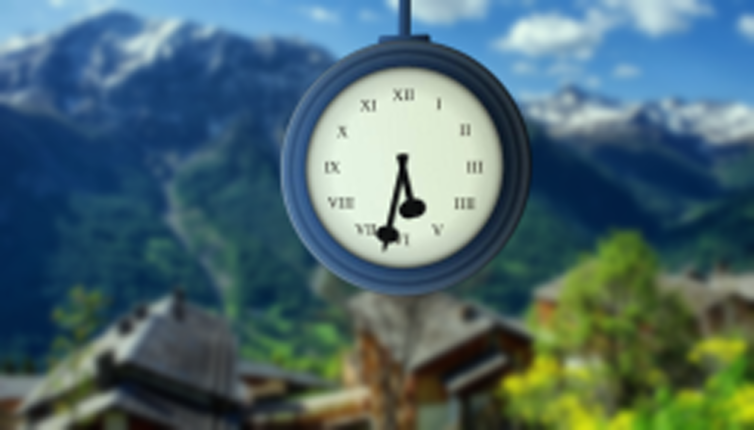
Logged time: 5,32
